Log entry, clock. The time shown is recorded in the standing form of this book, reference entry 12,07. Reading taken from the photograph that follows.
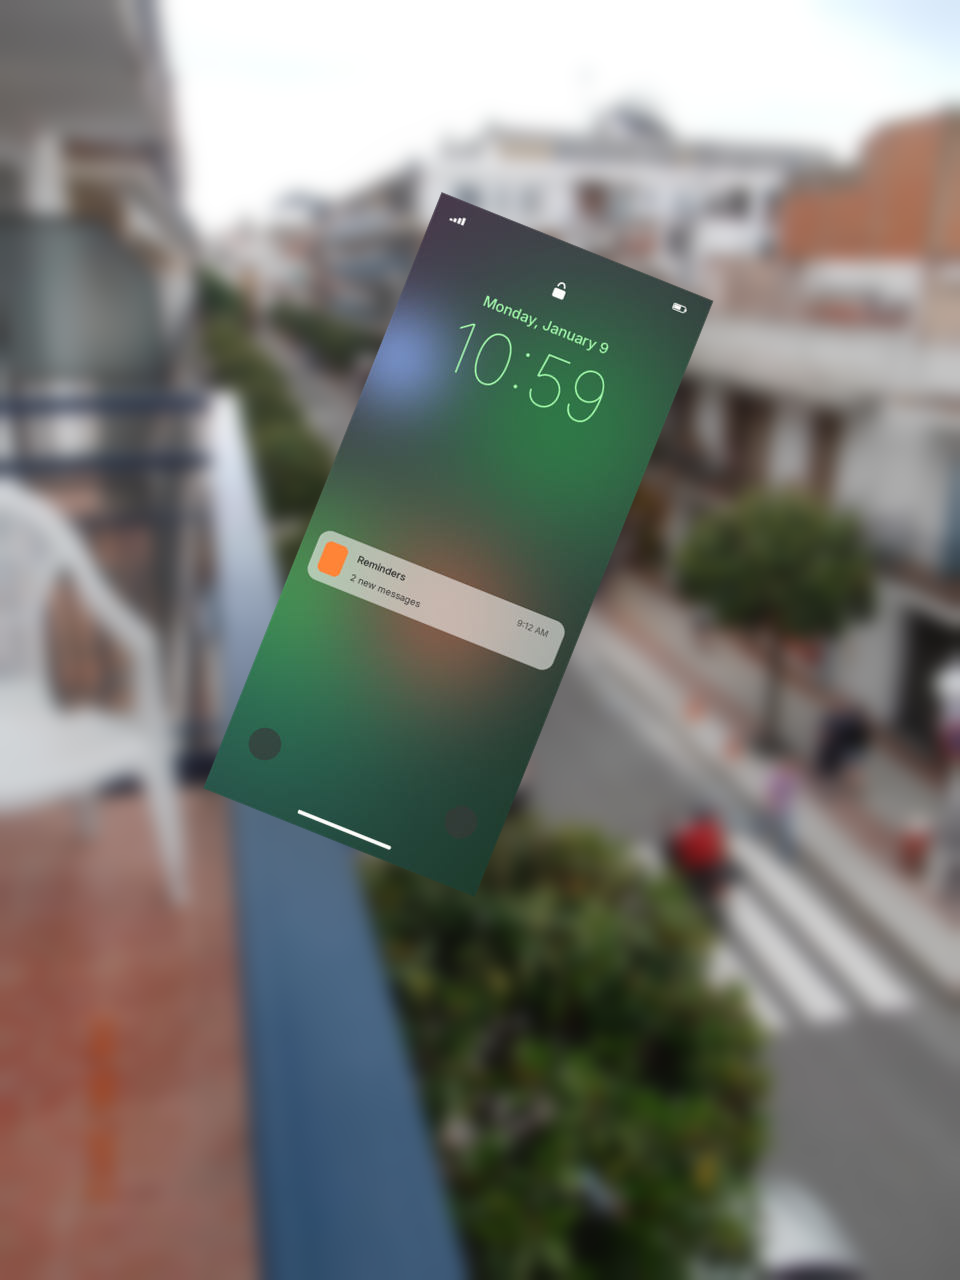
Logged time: 10,59
